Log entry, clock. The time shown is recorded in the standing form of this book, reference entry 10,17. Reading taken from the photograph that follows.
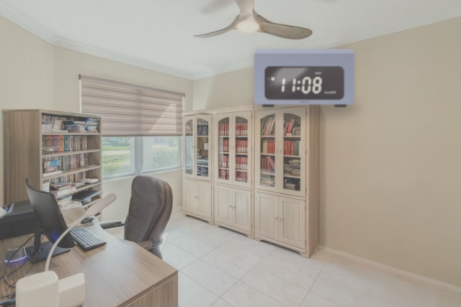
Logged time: 11,08
